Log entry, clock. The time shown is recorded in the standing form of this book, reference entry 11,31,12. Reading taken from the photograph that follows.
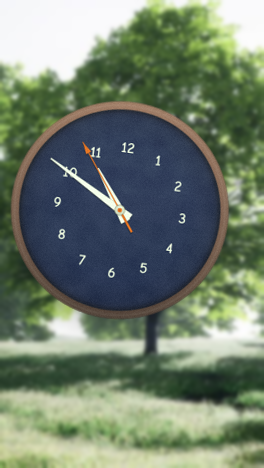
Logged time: 10,49,54
